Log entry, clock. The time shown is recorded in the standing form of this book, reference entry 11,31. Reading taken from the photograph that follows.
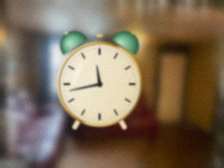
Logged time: 11,43
